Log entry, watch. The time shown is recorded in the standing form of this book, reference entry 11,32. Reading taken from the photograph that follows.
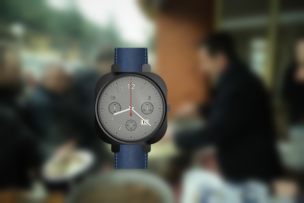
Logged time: 8,22
